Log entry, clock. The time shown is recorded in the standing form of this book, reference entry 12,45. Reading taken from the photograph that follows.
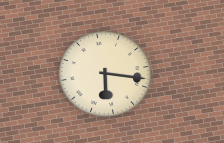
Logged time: 6,18
